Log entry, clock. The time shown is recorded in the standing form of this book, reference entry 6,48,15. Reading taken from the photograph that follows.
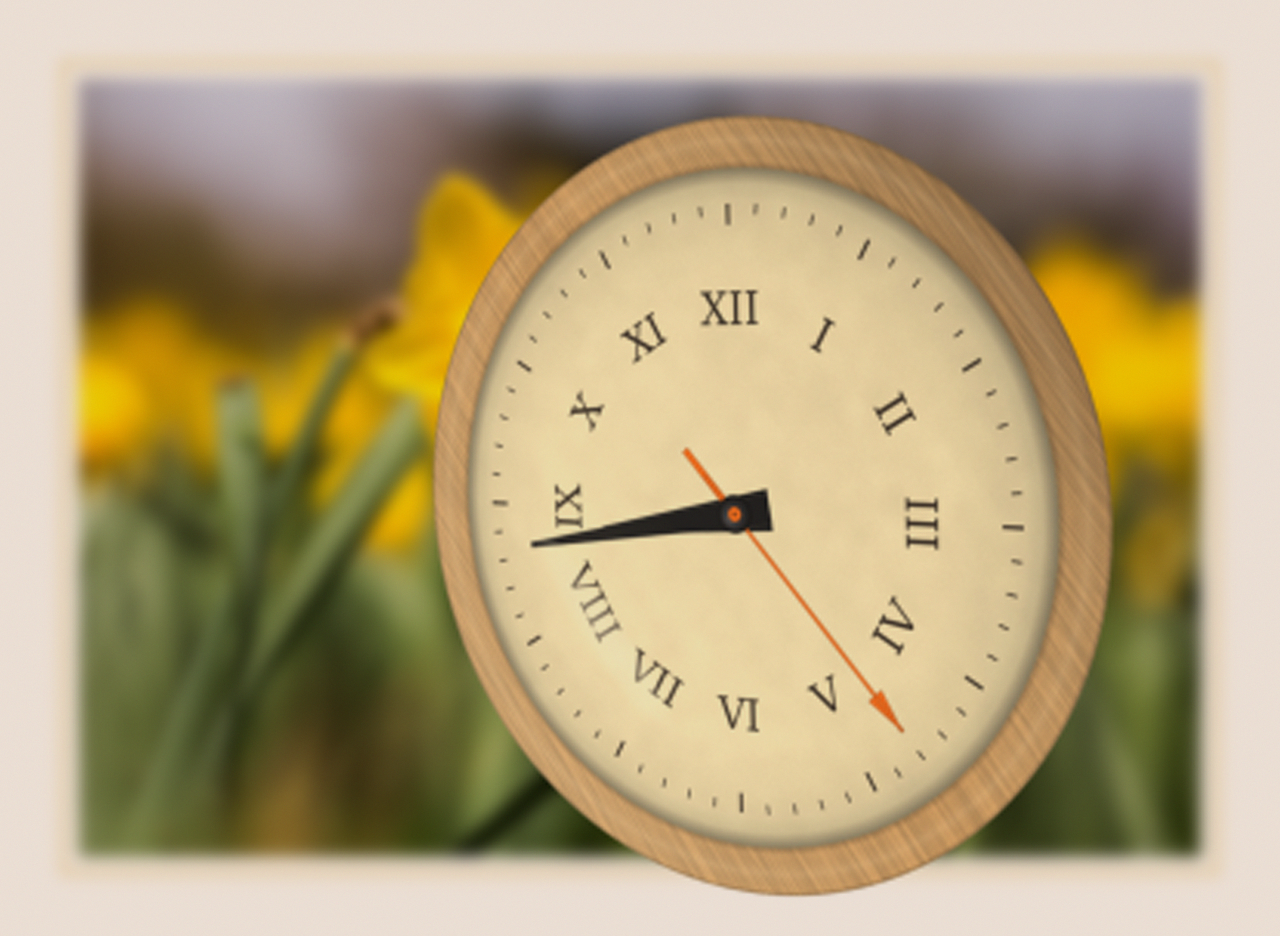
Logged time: 8,43,23
